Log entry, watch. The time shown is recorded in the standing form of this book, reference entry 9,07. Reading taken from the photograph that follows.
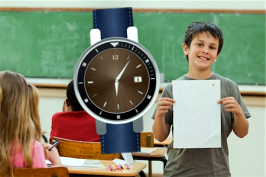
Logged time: 6,06
